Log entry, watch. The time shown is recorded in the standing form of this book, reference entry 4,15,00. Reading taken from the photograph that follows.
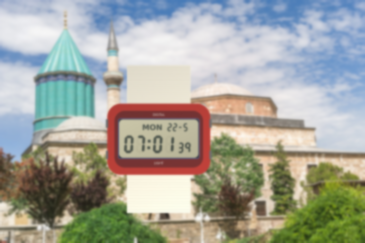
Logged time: 7,01,39
